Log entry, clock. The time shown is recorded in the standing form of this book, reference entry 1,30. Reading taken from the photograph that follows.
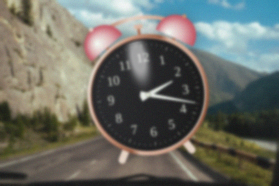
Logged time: 2,18
